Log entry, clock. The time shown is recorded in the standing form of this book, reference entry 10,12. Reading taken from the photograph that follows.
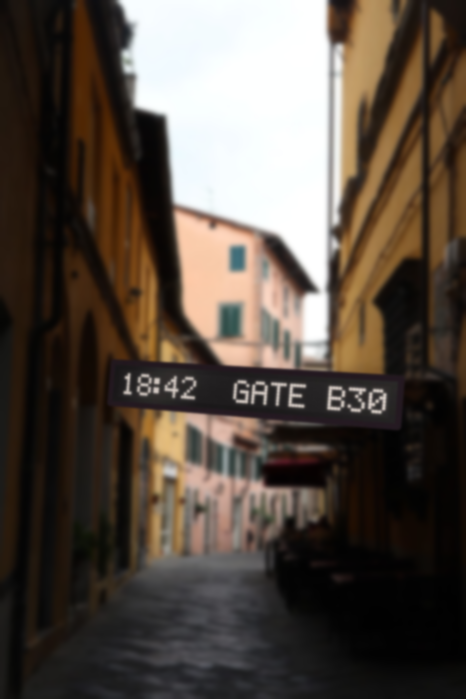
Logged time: 18,42
